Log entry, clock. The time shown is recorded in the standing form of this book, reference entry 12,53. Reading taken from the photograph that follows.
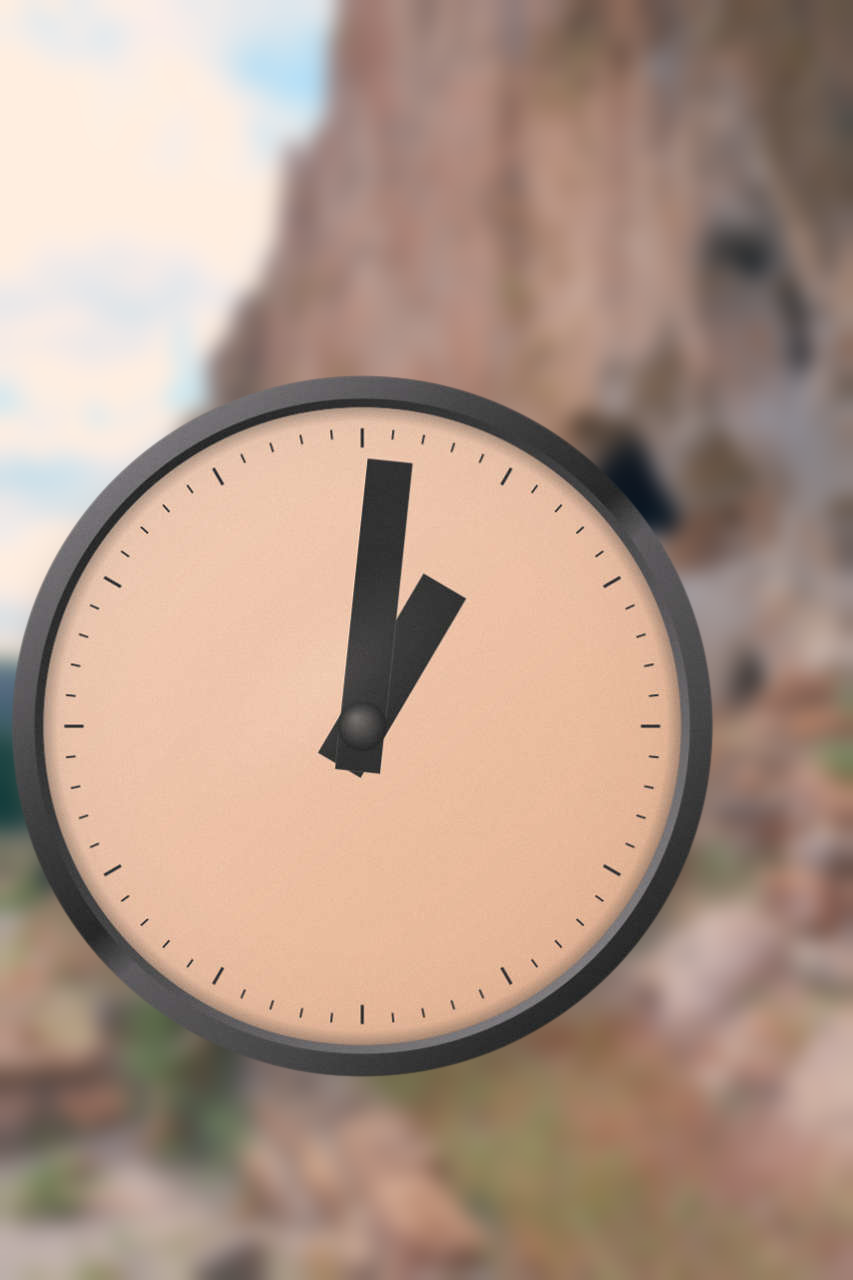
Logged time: 1,01
